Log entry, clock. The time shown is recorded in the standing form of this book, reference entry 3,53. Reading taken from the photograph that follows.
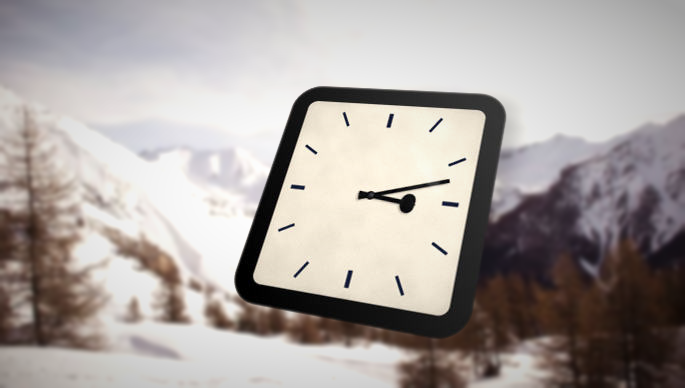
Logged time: 3,12
